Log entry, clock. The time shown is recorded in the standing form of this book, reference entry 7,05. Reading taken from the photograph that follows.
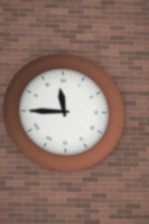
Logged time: 11,45
